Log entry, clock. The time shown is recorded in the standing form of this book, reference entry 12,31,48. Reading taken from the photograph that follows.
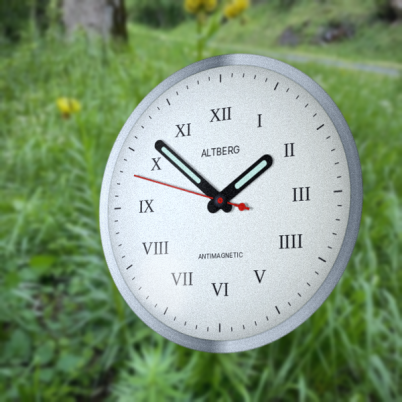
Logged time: 1,51,48
